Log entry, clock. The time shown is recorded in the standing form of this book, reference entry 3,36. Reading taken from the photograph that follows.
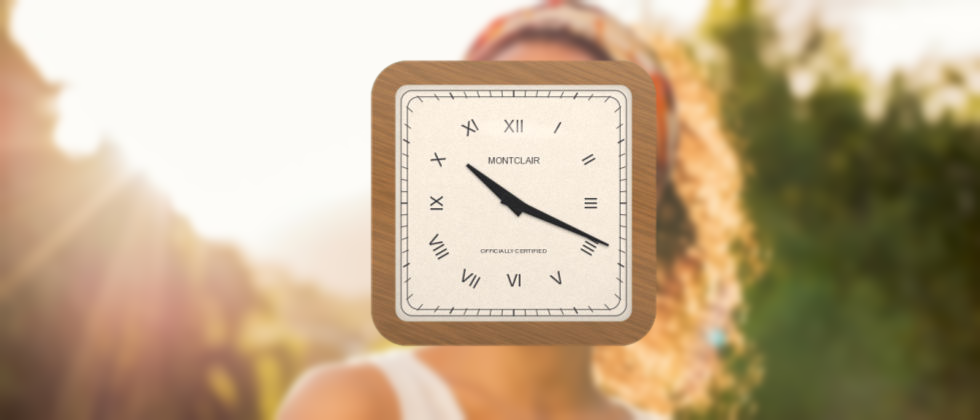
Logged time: 10,19
